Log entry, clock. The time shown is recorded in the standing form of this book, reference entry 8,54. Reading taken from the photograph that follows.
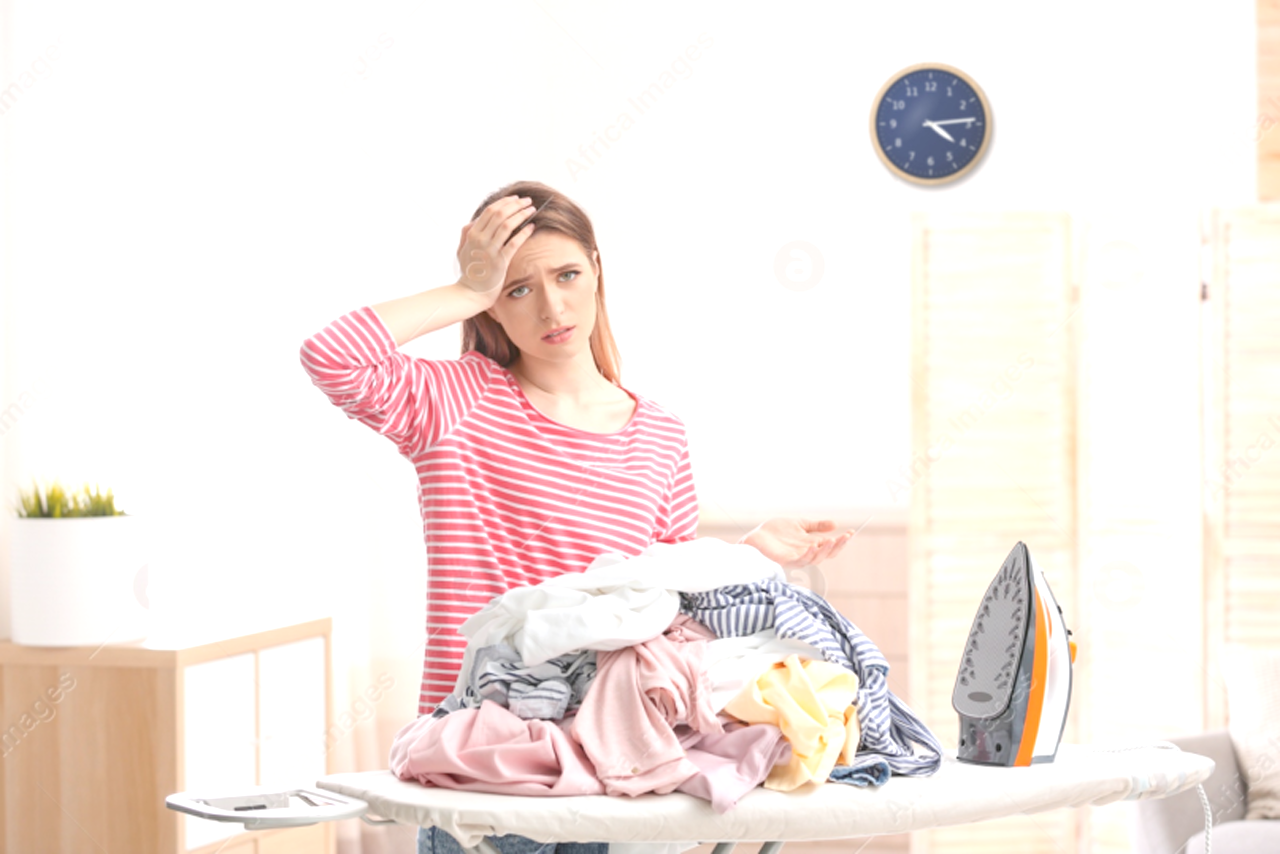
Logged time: 4,14
